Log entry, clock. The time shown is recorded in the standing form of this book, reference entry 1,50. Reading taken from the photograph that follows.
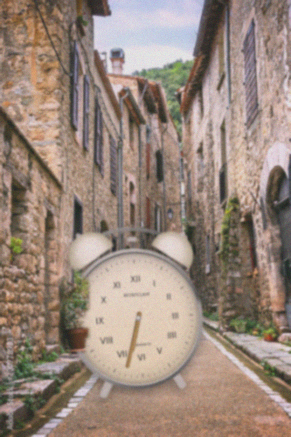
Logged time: 6,33
